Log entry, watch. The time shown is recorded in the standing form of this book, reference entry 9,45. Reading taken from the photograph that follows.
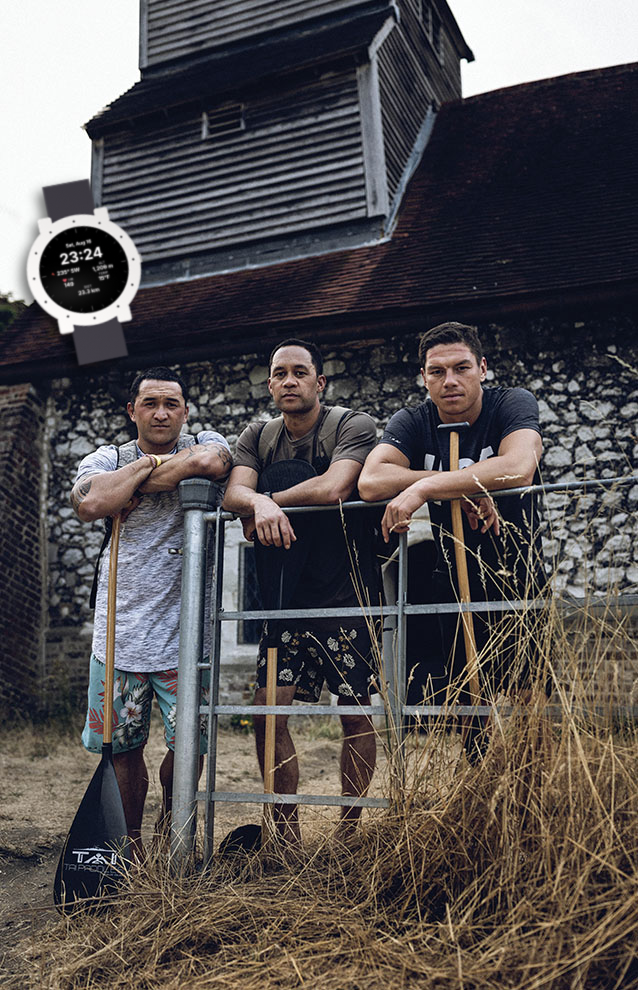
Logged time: 23,24
